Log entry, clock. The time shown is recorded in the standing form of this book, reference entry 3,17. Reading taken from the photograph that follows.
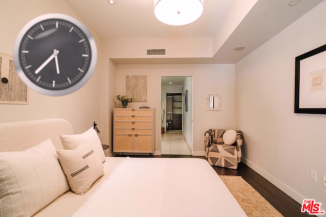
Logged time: 5,37
